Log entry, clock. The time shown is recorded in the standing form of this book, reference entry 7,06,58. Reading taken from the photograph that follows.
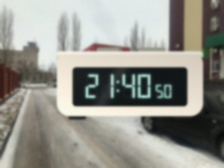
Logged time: 21,40,50
